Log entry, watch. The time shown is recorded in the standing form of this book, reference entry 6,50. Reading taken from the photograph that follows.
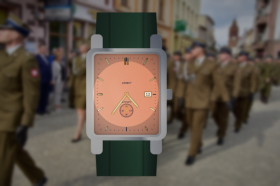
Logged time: 4,36
